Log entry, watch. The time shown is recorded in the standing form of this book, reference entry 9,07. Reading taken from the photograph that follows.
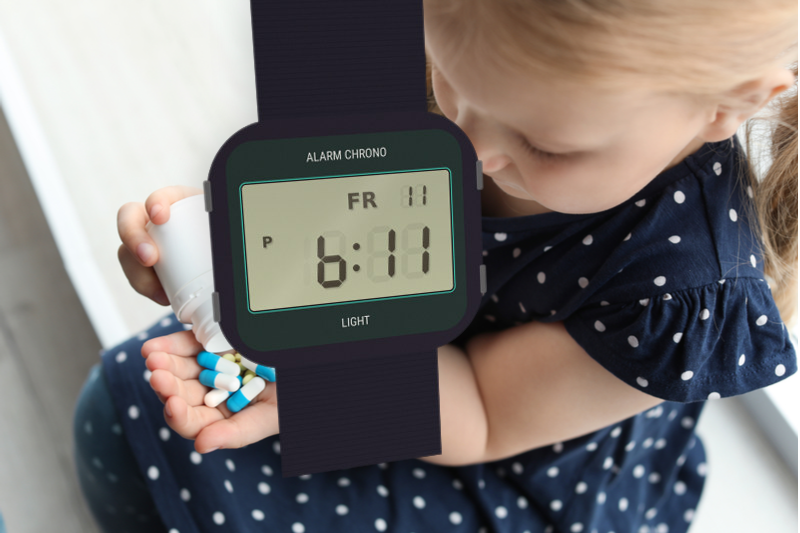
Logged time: 6,11
